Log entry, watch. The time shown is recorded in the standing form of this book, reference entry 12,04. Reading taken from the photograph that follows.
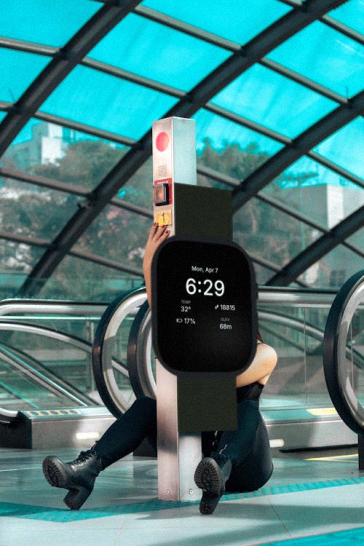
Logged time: 6,29
